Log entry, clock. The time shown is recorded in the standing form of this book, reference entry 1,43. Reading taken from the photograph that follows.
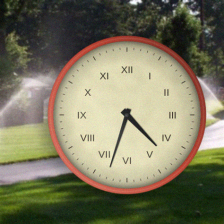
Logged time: 4,33
